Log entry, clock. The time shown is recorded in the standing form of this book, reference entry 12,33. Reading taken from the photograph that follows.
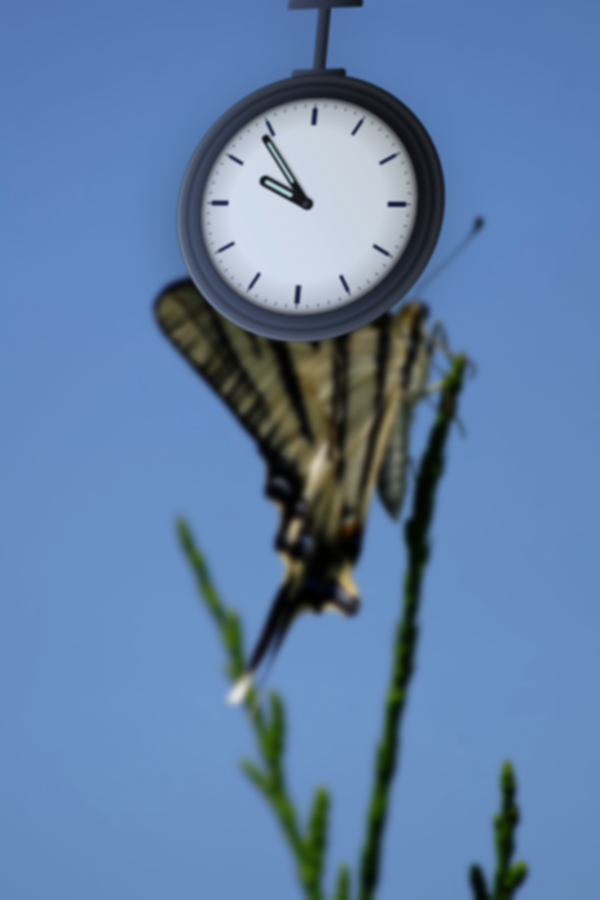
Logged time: 9,54
